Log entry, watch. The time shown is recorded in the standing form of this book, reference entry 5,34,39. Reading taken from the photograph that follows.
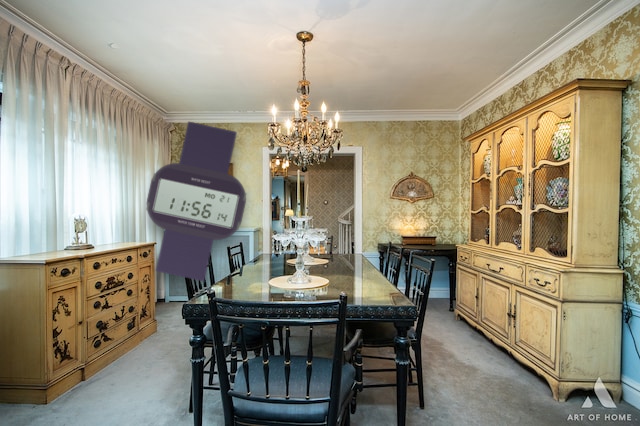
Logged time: 11,56,14
